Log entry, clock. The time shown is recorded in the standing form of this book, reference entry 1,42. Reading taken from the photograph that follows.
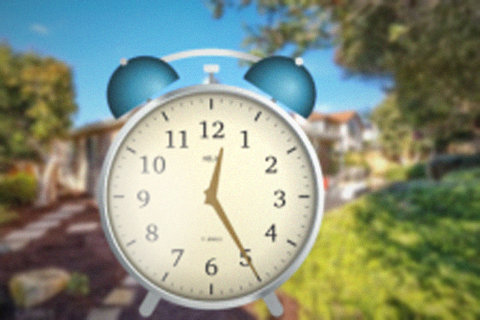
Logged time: 12,25
